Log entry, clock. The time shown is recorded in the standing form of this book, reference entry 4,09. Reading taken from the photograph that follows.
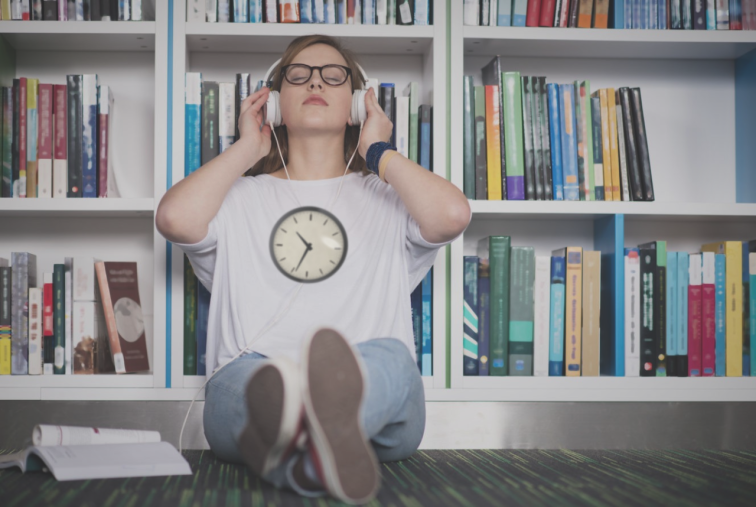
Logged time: 10,34
